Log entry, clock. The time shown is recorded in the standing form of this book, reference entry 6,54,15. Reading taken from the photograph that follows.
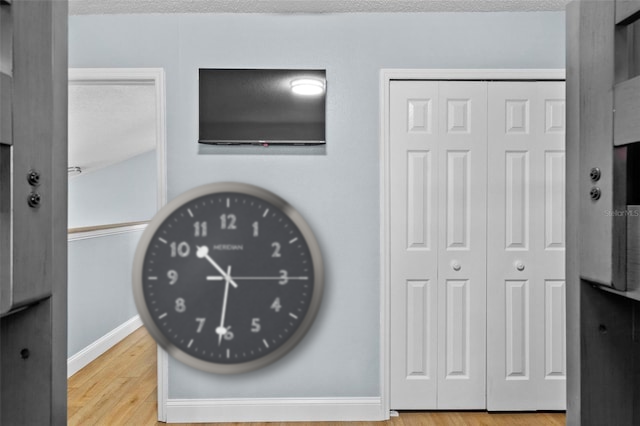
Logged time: 10,31,15
